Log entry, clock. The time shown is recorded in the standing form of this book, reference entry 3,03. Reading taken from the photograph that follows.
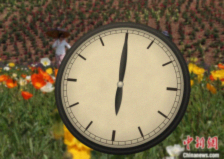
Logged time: 6,00
